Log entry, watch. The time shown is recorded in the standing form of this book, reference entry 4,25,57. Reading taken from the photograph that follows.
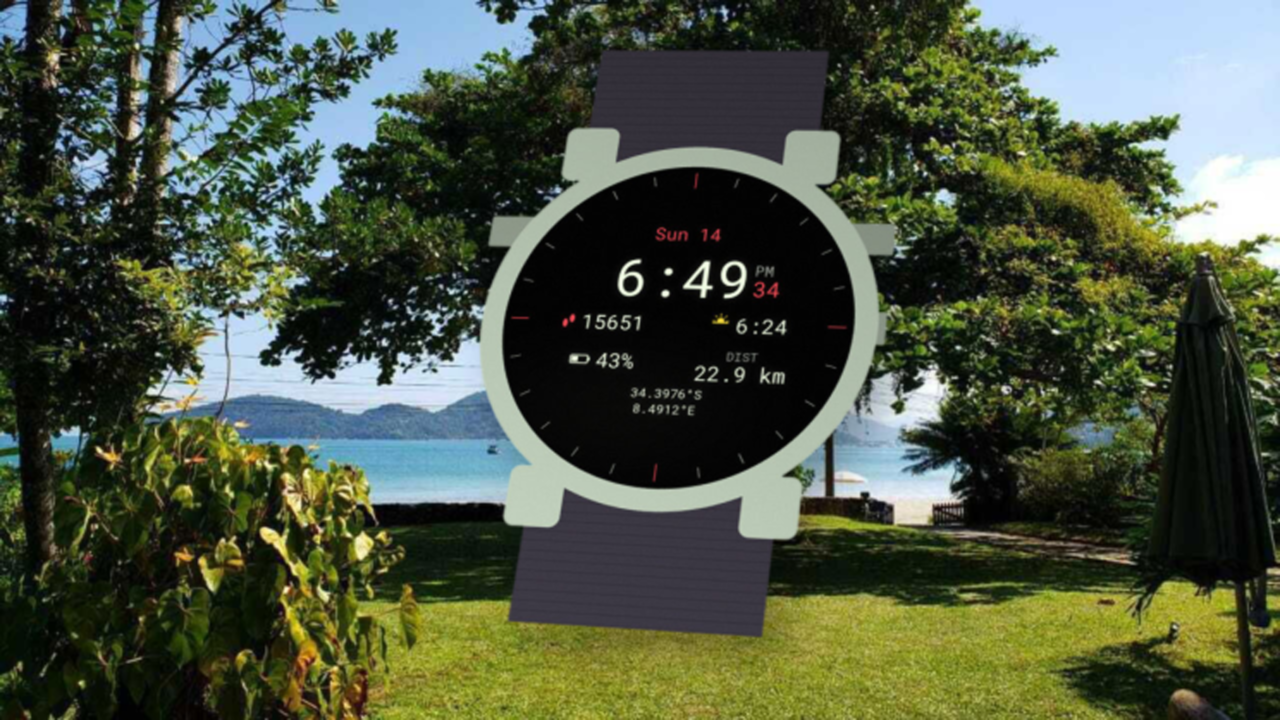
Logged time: 6,49,34
